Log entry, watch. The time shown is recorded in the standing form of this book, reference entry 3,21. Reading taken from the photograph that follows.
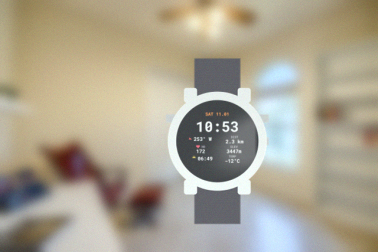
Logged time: 10,53
